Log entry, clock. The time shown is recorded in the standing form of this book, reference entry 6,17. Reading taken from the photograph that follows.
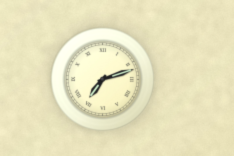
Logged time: 7,12
